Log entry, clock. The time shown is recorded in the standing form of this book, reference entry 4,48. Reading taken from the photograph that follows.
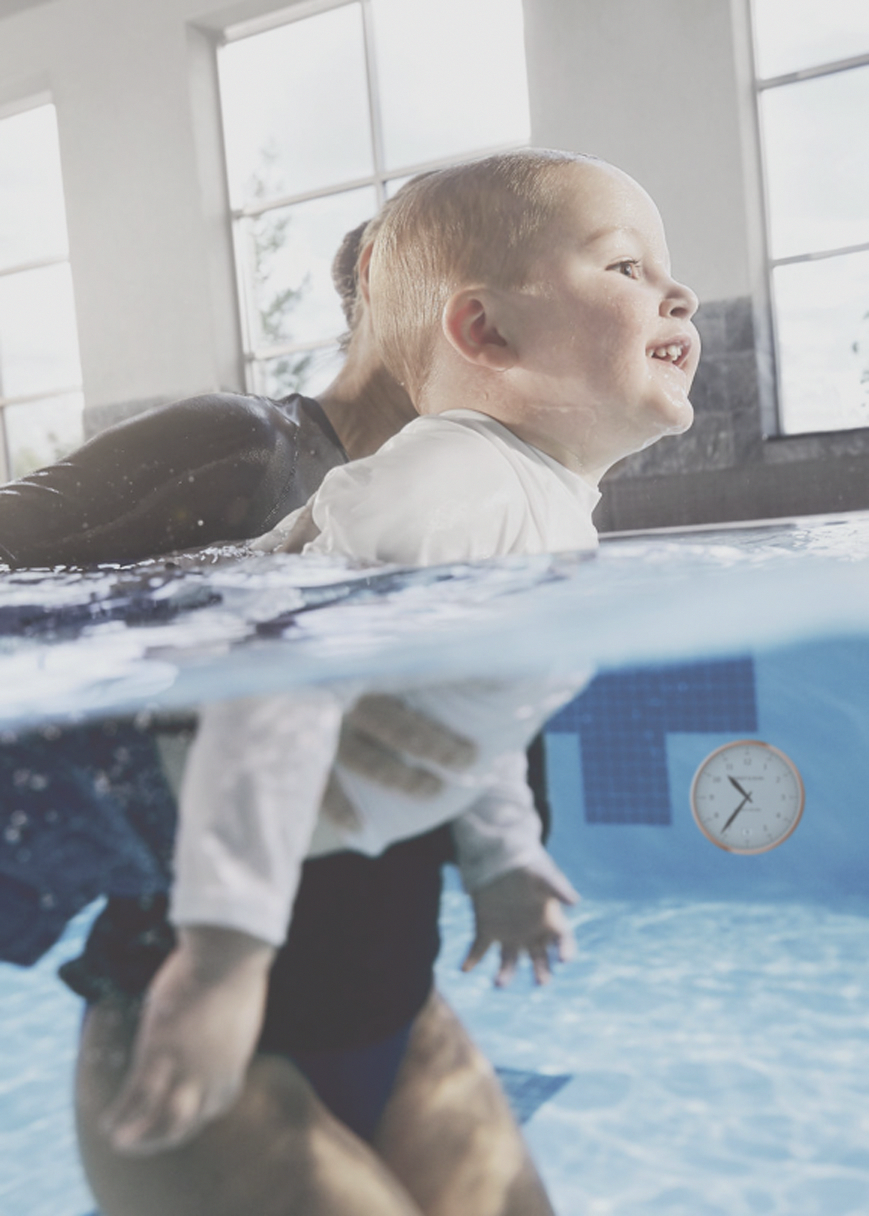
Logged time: 10,36
